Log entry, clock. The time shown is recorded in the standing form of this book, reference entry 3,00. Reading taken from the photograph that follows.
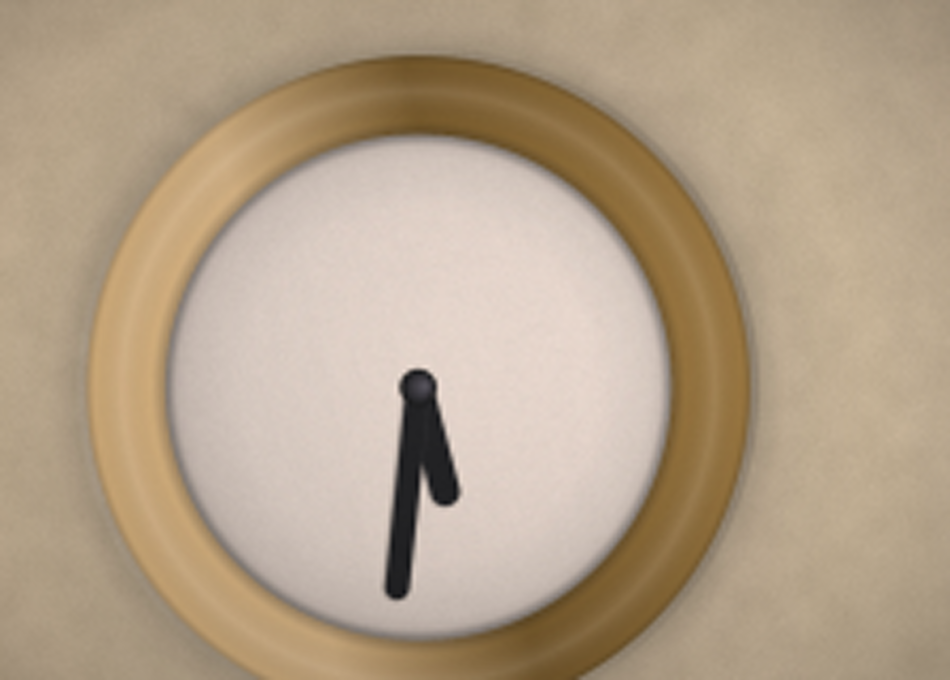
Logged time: 5,31
